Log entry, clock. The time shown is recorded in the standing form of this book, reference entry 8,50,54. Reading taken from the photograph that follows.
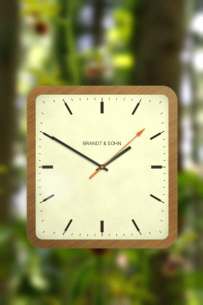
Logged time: 1,50,08
